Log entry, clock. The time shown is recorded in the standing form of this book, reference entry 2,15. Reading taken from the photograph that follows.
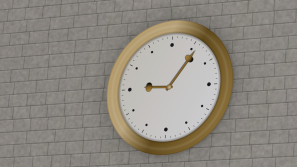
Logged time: 9,06
